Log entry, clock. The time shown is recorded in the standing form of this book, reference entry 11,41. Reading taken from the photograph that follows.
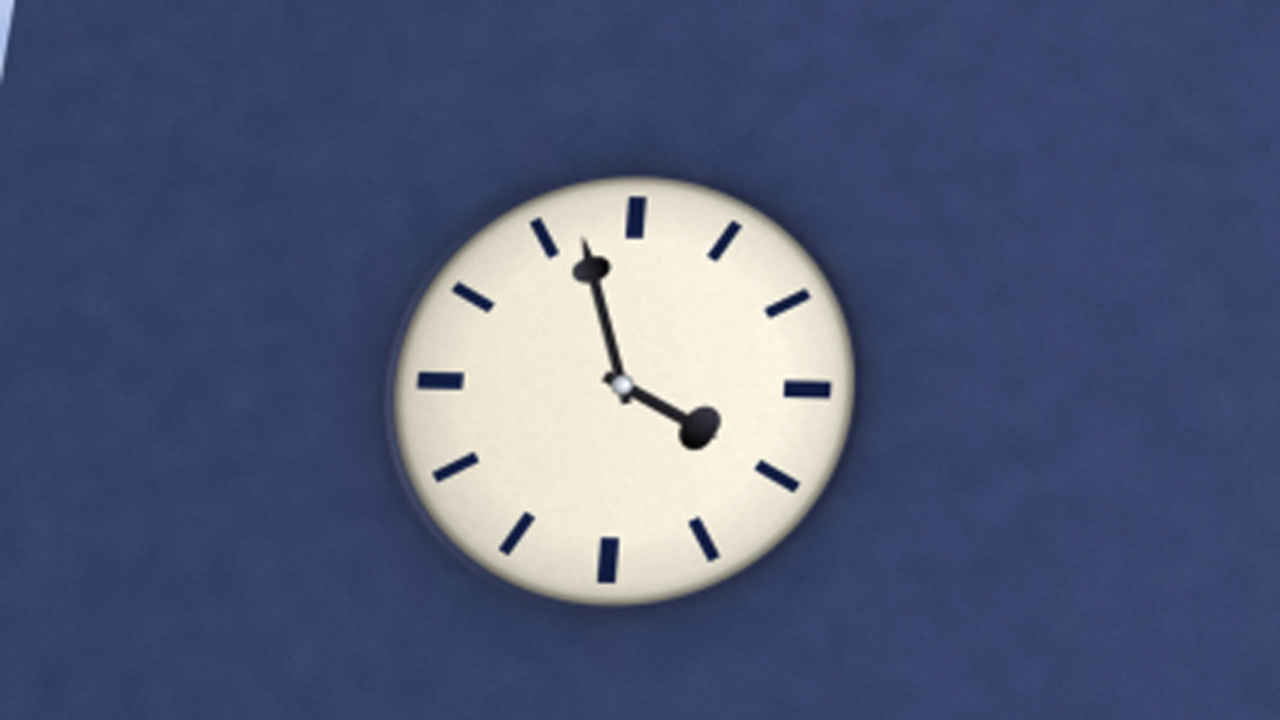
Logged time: 3,57
